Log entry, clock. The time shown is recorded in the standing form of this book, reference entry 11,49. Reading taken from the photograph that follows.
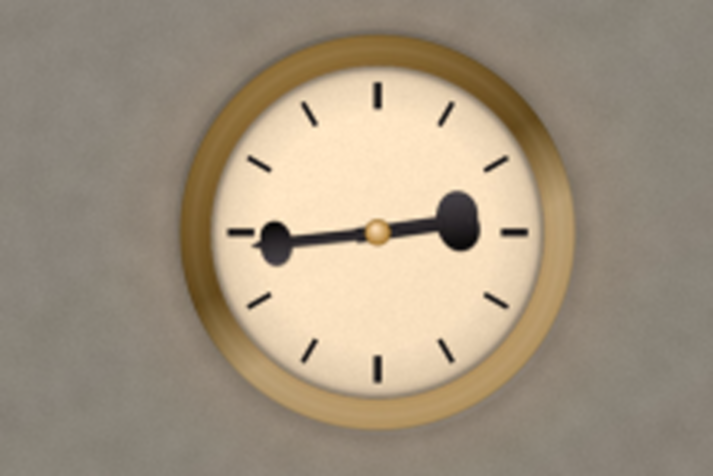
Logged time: 2,44
